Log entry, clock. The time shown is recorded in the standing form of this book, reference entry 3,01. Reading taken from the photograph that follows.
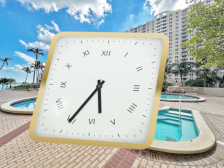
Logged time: 5,35
